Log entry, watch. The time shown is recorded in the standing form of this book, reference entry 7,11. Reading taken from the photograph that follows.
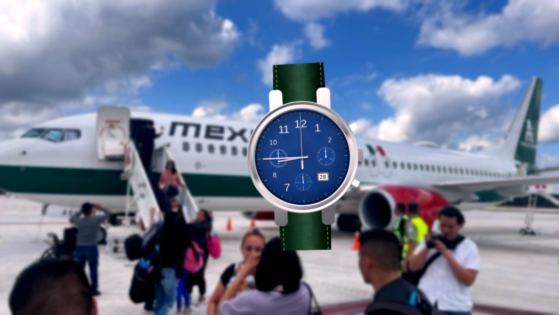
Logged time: 8,45
